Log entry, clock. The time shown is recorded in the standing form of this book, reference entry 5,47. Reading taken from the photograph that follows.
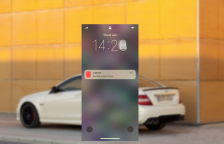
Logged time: 14,28
